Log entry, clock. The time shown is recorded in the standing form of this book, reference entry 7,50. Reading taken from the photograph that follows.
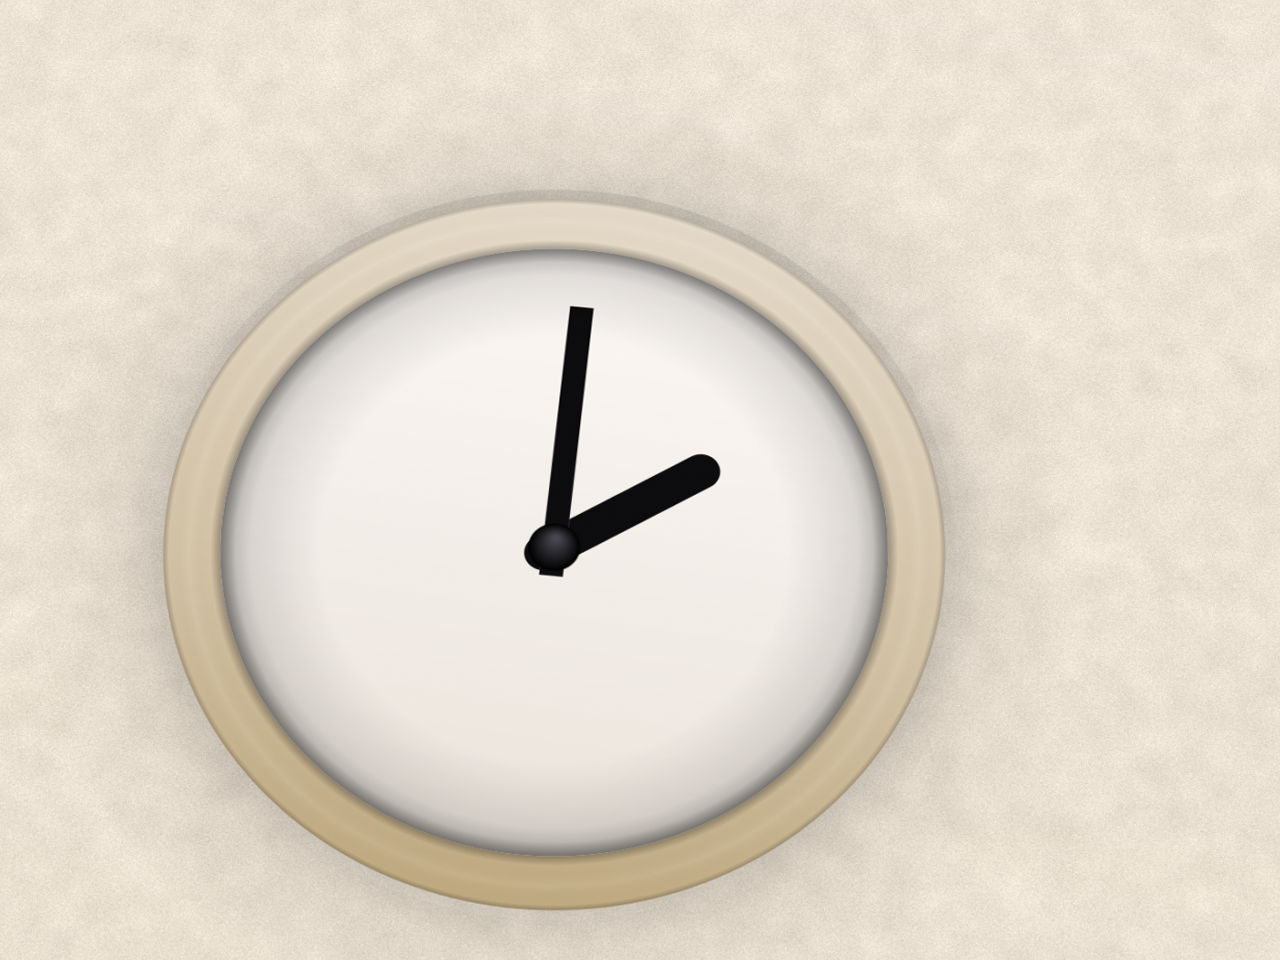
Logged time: 2,01
